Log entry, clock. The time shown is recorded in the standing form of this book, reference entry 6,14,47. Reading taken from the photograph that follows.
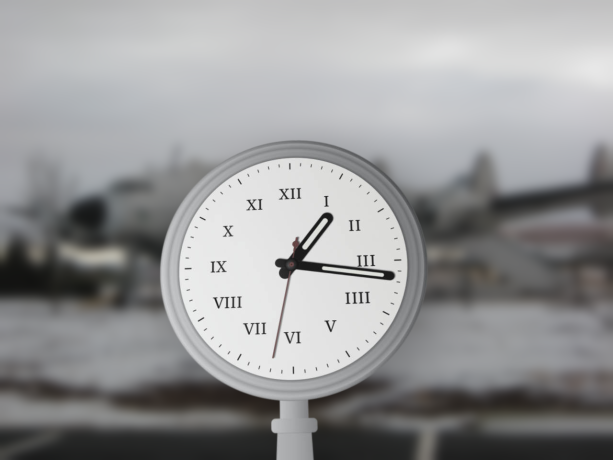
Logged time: 1,16,32
